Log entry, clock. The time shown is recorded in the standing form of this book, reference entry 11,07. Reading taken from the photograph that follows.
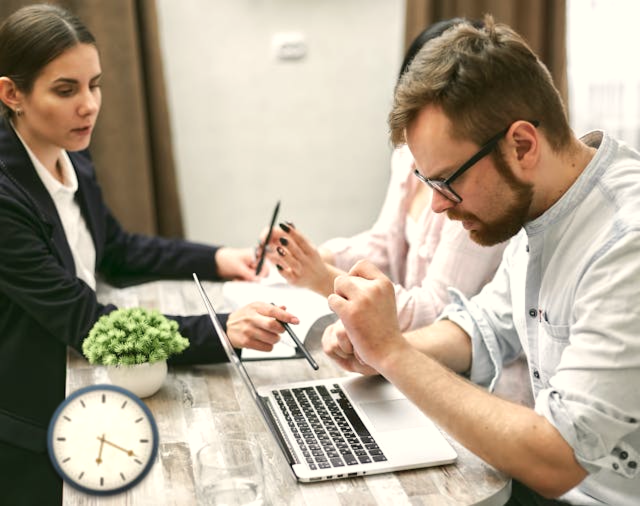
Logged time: 6,19
